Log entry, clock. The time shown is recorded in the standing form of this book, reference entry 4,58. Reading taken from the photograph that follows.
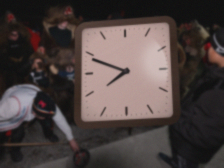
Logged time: 7,49
